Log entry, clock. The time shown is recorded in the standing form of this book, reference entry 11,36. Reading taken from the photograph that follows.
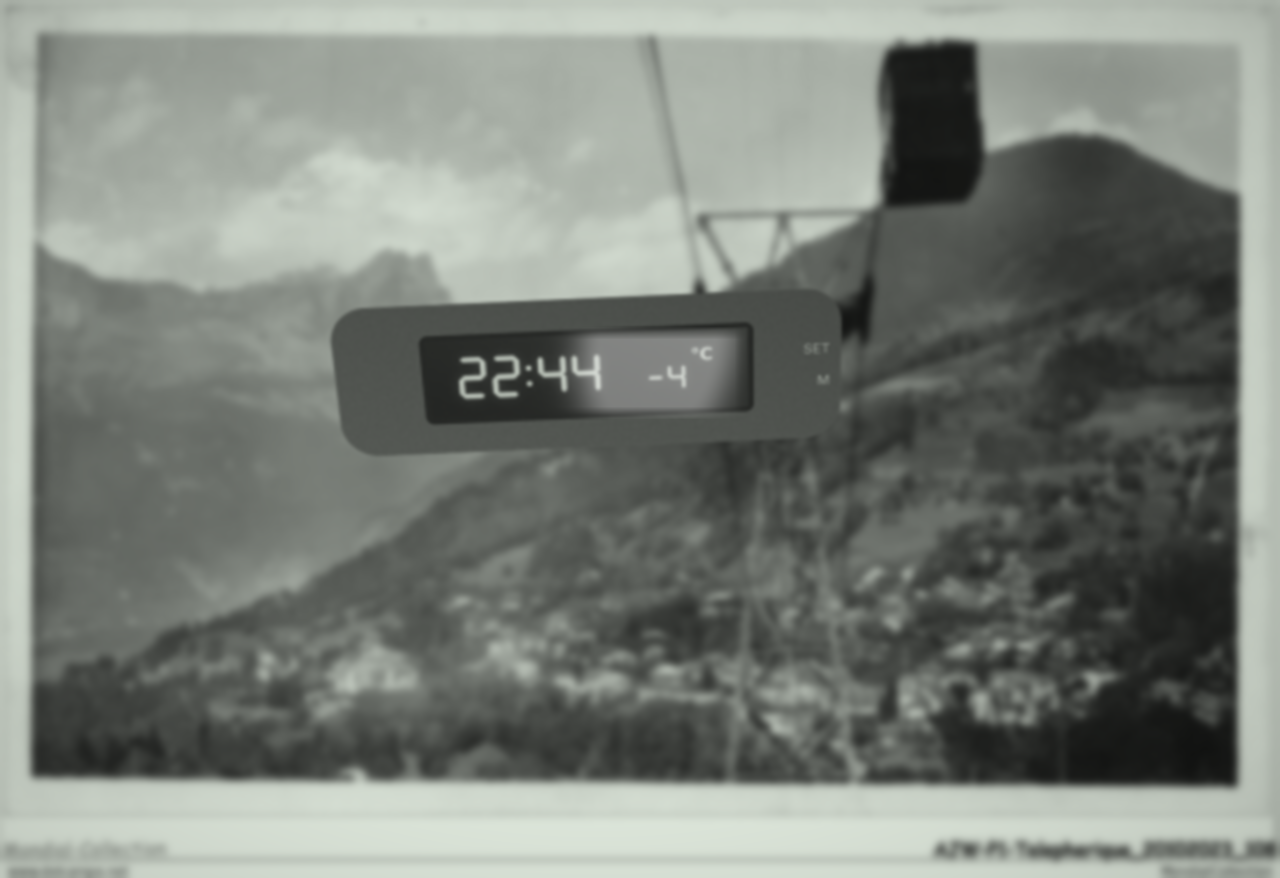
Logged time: 22,44
